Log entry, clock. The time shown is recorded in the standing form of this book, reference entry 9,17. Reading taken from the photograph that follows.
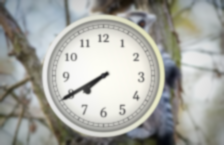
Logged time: 7,40
